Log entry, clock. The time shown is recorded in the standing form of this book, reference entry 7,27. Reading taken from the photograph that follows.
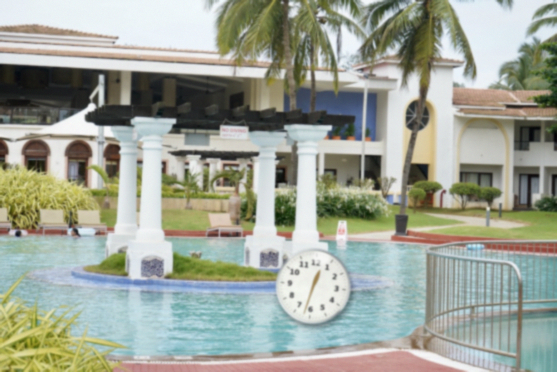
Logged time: 12,32
